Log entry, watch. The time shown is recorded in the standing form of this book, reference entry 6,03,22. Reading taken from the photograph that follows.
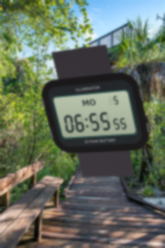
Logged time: 6,55,55
